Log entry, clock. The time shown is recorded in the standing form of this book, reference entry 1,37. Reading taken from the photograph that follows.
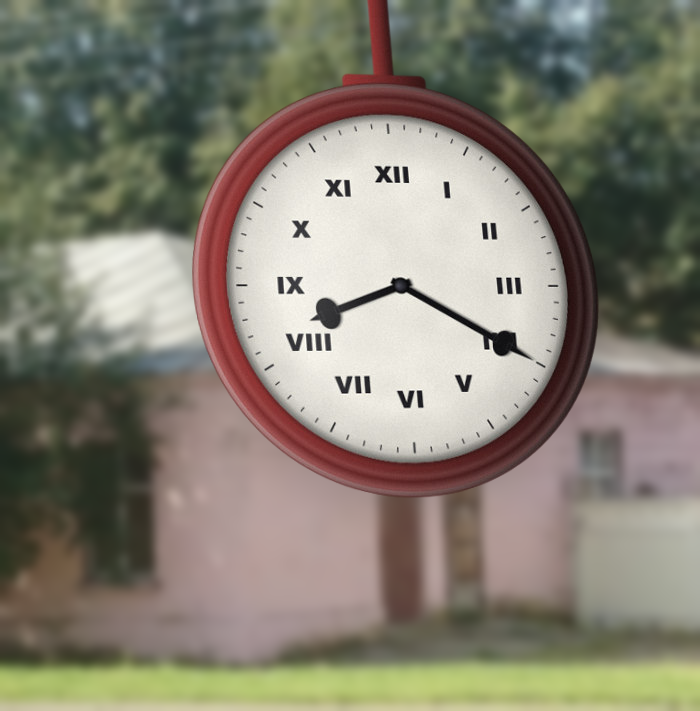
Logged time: 8,20
